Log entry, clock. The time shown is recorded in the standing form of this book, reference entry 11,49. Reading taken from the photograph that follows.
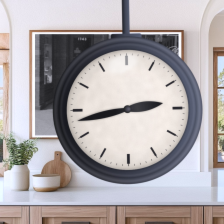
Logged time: 2,43
